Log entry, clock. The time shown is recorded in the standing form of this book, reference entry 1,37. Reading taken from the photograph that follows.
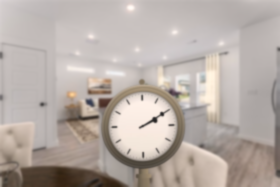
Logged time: 2,10
